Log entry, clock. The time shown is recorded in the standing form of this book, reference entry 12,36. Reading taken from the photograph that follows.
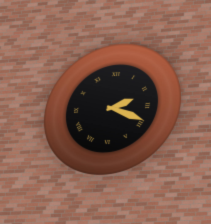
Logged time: 2,19
